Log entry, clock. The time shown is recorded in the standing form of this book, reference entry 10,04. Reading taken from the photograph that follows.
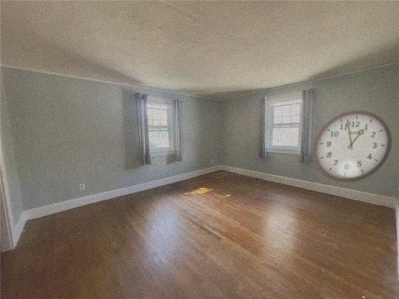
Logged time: 12,57
